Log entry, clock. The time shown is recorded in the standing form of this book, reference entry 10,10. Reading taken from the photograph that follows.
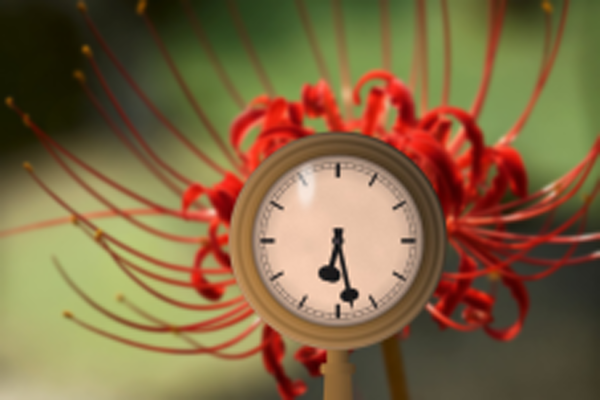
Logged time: 6,28
